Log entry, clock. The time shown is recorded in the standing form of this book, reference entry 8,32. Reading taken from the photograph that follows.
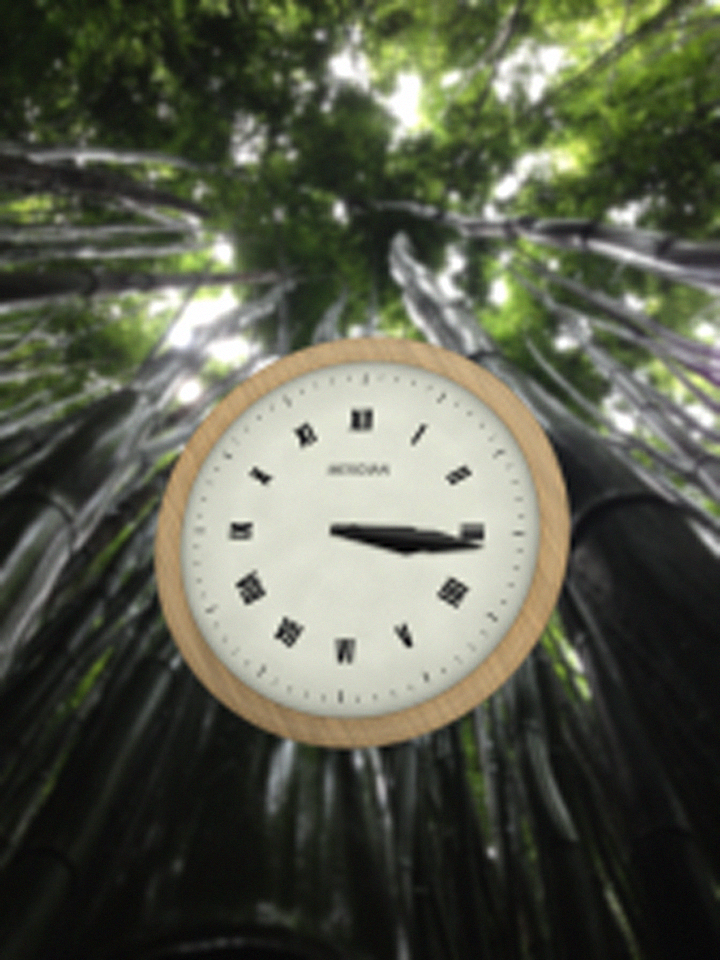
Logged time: 3,16
